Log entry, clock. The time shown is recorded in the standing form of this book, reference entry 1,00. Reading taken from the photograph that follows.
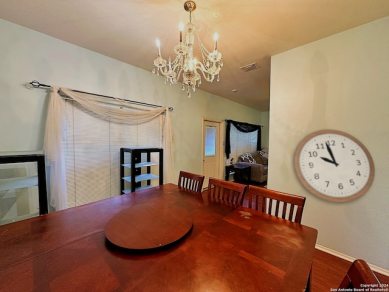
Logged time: 9,58
